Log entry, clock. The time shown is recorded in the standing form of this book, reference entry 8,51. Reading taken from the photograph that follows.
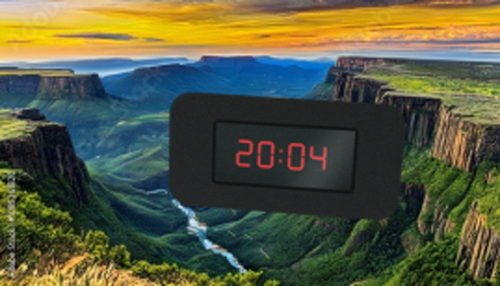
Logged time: 20,04
